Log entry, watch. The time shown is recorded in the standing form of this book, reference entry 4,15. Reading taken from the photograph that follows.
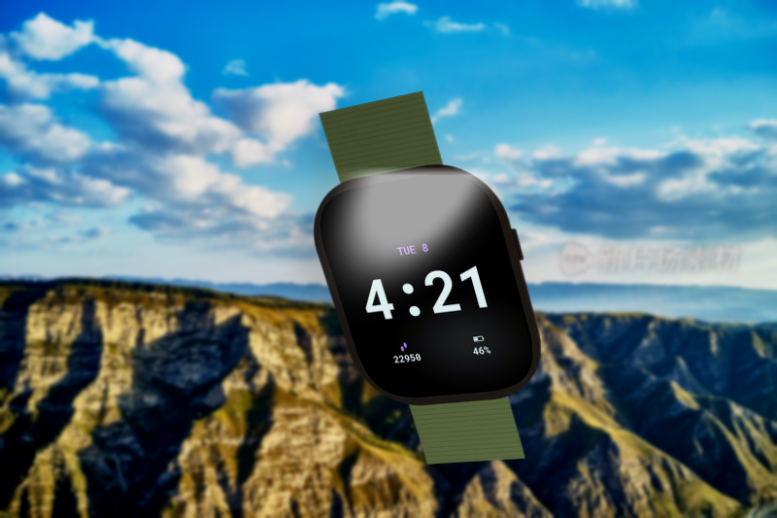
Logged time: 4,21
